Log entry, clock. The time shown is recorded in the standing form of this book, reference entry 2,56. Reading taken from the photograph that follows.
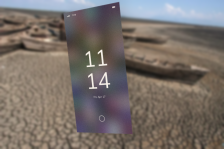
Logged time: 11,14
